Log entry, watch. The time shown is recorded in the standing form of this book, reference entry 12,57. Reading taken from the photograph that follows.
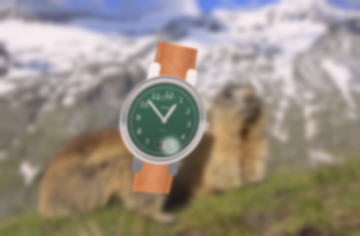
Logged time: 12,52
